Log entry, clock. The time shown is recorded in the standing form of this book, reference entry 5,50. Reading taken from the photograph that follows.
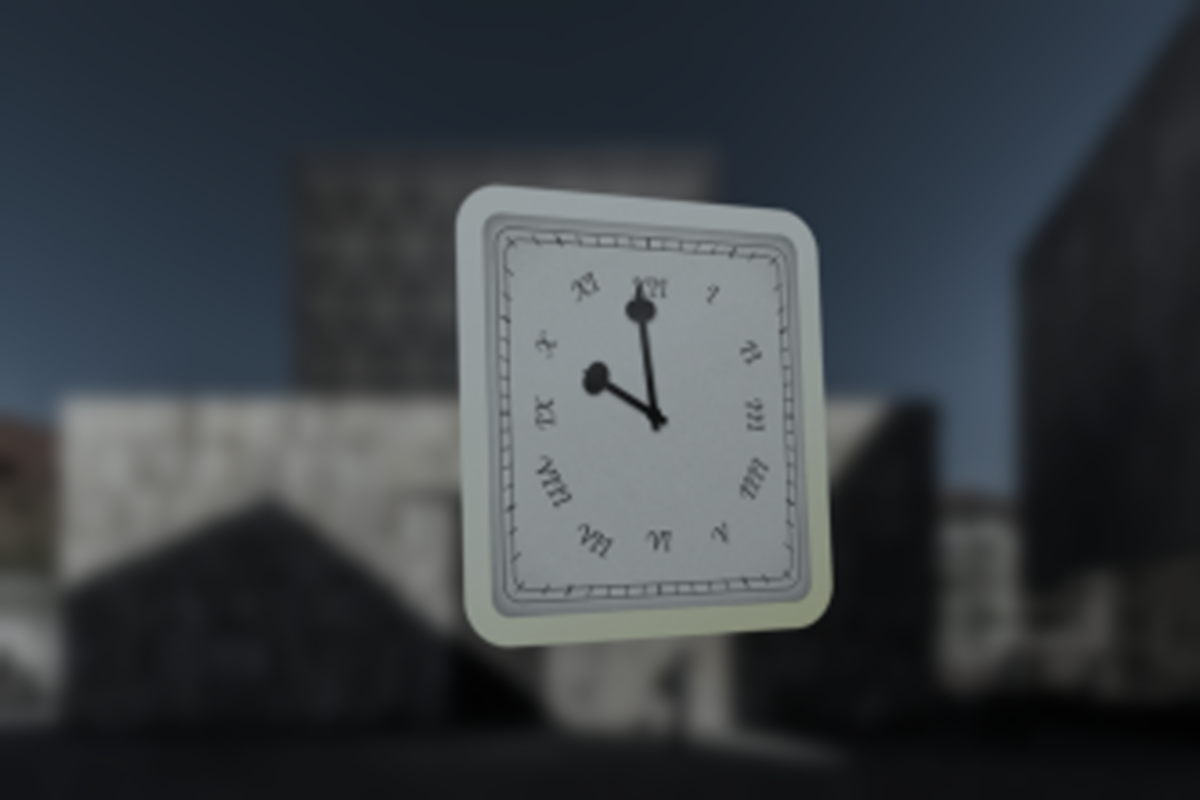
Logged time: 9,59
